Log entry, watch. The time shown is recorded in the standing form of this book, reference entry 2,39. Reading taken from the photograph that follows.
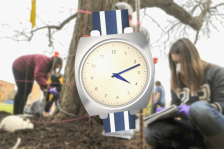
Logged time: 4,12
